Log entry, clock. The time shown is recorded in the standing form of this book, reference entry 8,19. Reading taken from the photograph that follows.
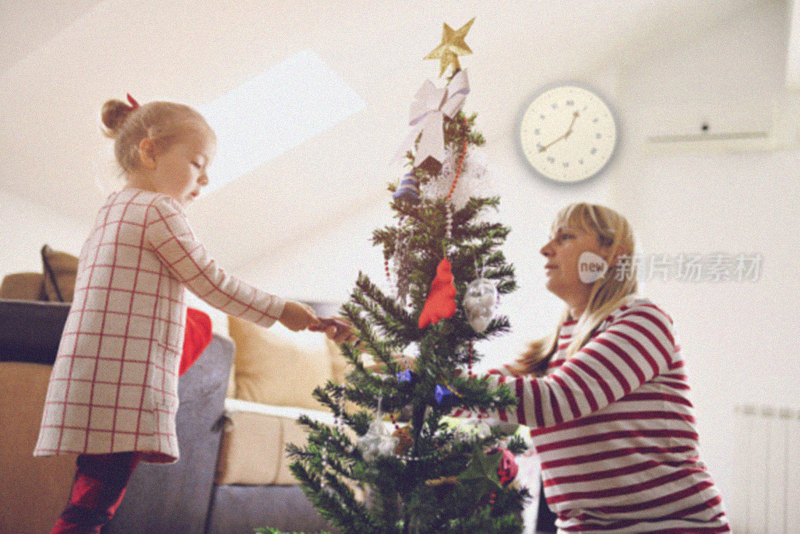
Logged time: 12,39
